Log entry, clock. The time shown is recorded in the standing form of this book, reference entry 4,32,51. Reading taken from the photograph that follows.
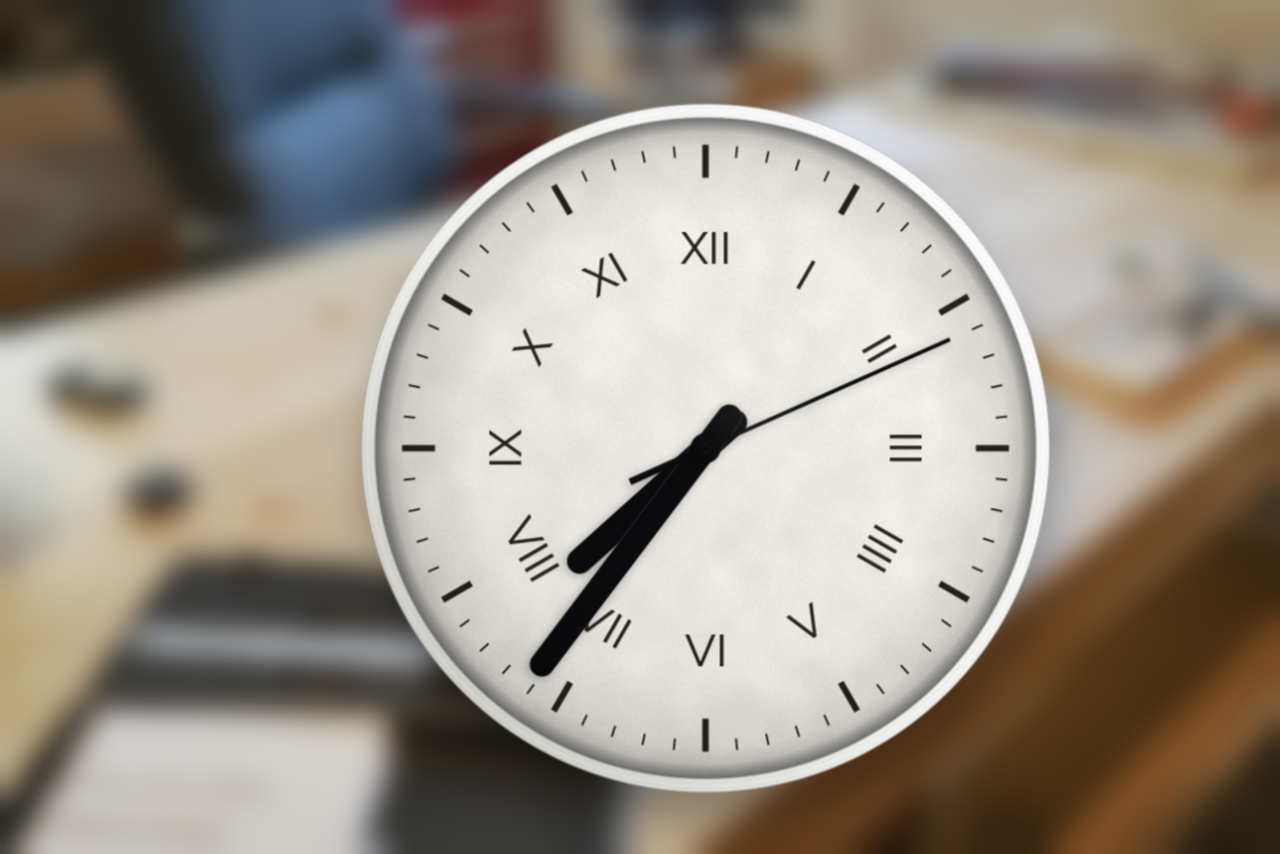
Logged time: 7,36,11
